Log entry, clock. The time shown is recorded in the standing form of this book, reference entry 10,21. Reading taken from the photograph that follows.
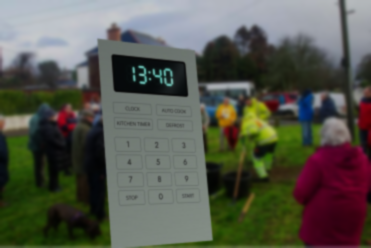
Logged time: 13,40
